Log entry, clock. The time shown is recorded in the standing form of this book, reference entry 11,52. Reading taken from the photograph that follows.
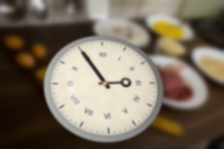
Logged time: 2,55
